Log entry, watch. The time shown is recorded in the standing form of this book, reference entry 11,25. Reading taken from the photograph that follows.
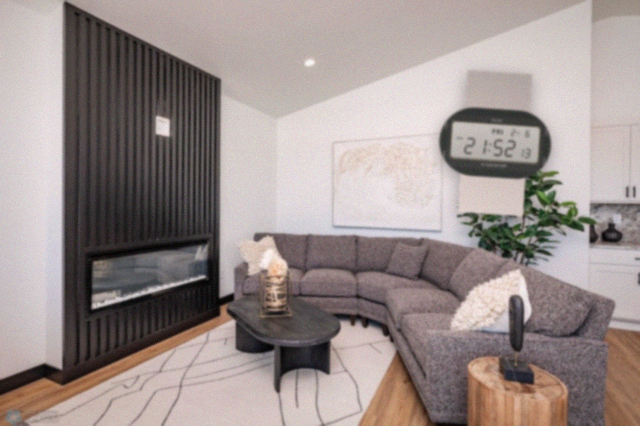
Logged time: 21,52
